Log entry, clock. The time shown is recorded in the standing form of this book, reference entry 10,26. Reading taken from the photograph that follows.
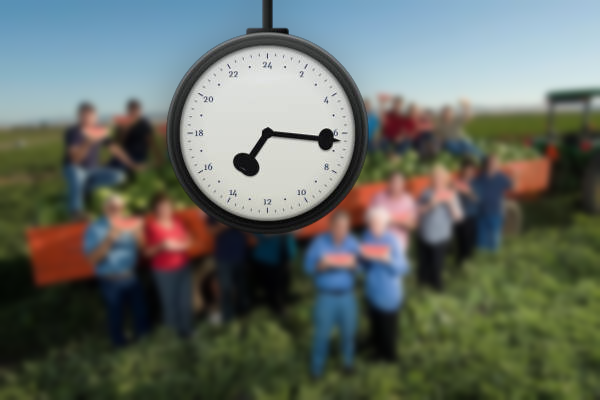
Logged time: 14,16
